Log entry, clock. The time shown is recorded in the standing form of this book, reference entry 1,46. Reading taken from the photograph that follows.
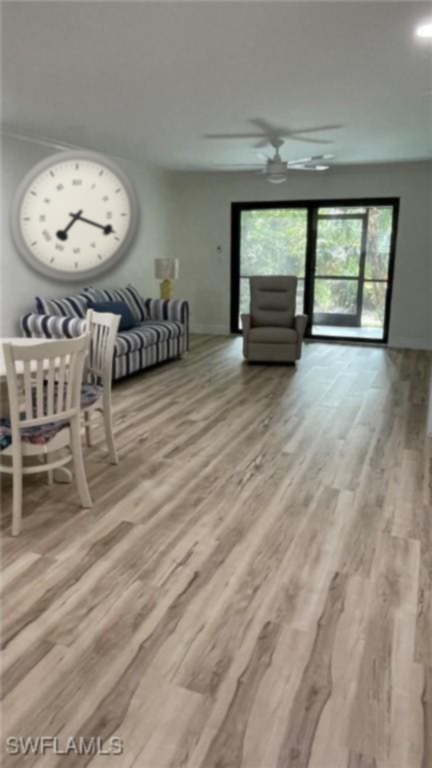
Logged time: 7,19
